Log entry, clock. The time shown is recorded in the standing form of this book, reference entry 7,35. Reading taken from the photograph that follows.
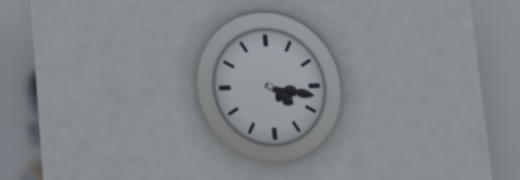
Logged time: 4,17
